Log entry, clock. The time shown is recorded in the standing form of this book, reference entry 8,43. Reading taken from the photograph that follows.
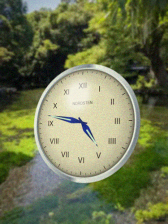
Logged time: 4,47
